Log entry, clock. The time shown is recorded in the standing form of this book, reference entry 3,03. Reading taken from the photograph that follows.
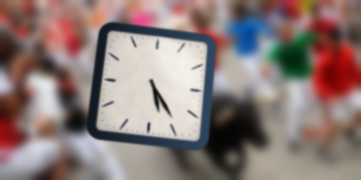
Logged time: 5,24
